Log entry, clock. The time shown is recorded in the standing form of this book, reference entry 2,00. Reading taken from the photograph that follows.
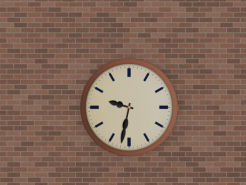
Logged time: 9,32
